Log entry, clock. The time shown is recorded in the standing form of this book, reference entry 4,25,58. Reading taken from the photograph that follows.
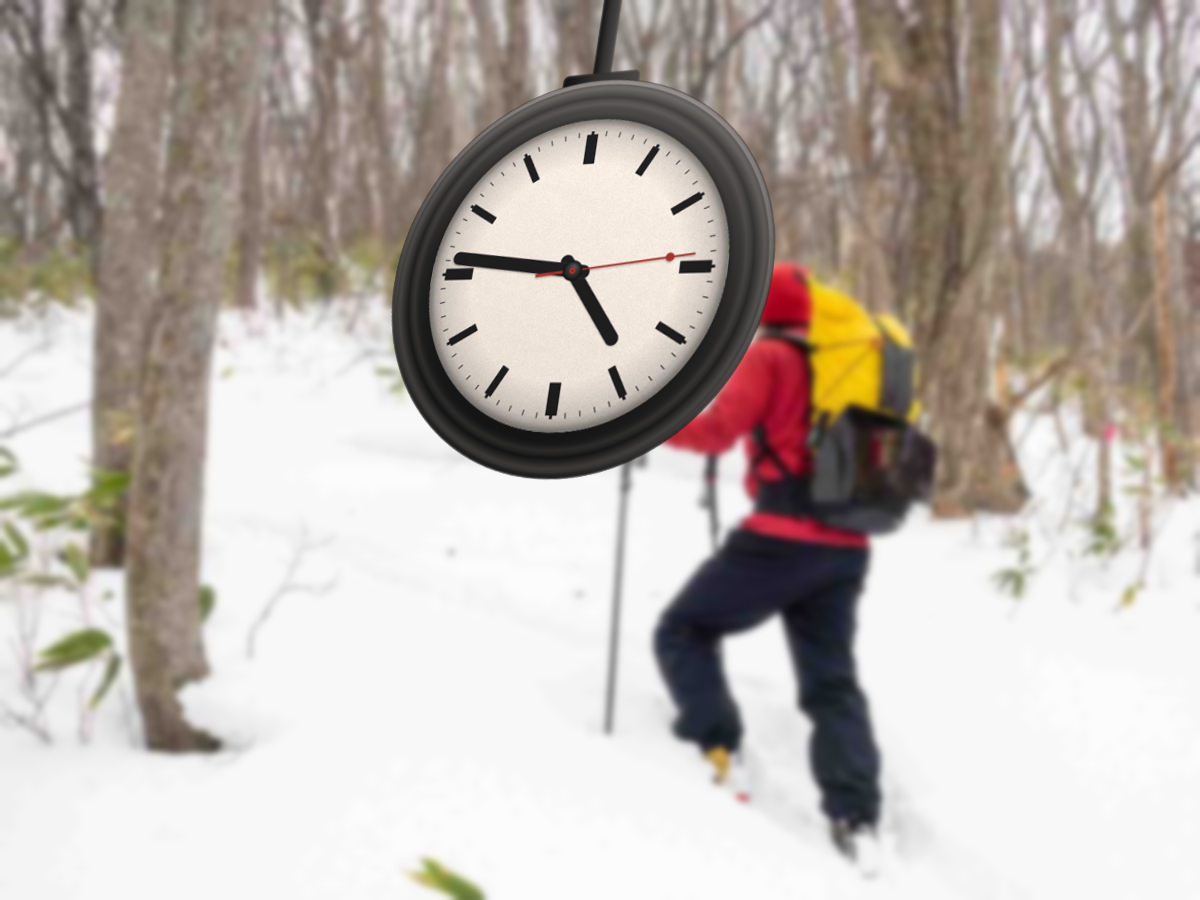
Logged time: 4,46,14
